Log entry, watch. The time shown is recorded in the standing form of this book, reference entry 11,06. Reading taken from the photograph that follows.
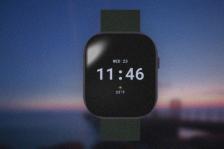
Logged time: 11,46
